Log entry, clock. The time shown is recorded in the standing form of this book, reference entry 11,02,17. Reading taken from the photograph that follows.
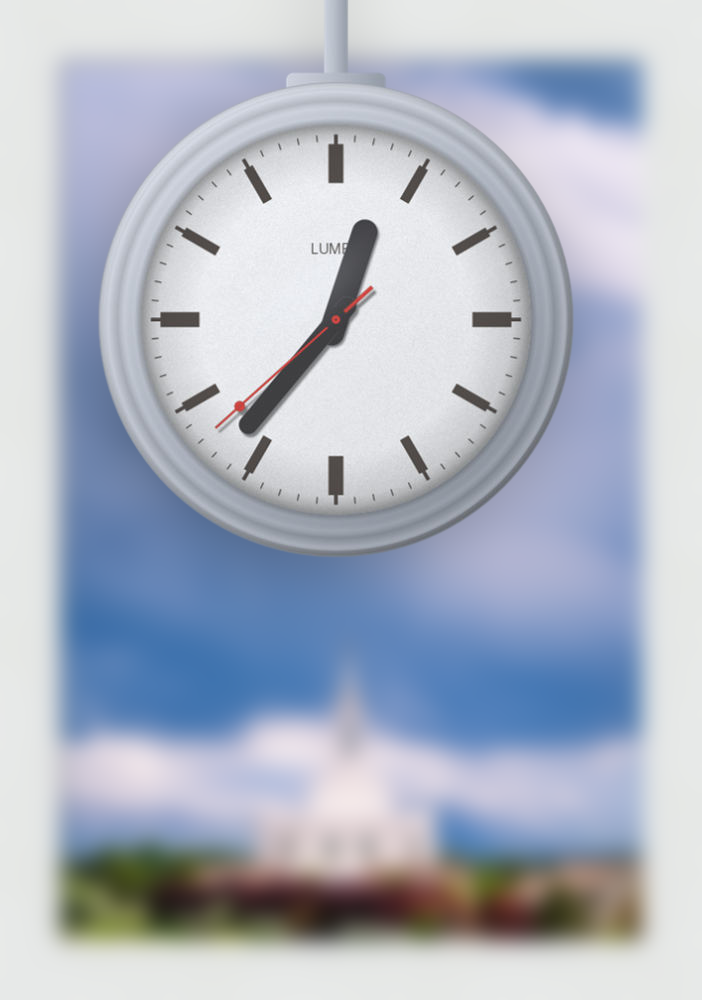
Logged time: 12,36,38
